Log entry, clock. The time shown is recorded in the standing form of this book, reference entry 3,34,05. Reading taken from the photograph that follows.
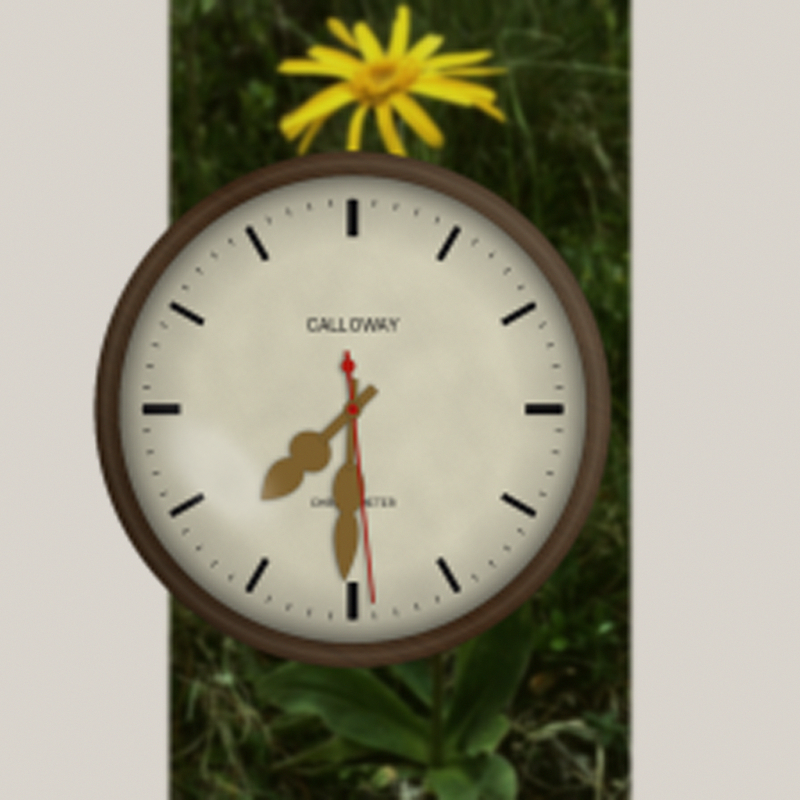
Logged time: 7,30,29
